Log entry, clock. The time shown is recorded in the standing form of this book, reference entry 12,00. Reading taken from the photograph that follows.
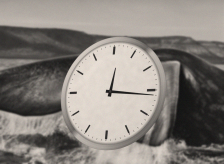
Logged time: 12,16
